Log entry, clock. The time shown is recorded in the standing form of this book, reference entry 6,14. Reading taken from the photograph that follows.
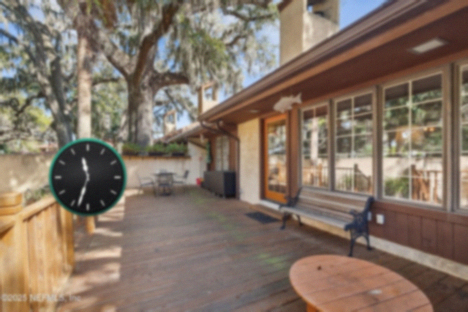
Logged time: 11,33
